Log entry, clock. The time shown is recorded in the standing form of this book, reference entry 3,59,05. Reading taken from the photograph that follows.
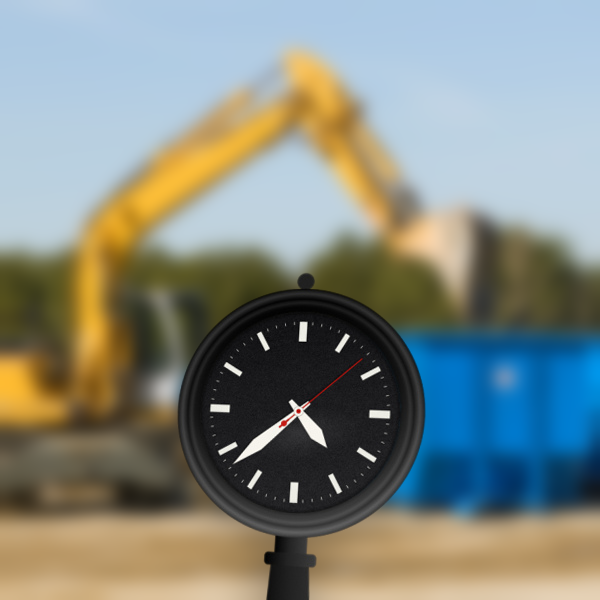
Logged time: 4,38,08
